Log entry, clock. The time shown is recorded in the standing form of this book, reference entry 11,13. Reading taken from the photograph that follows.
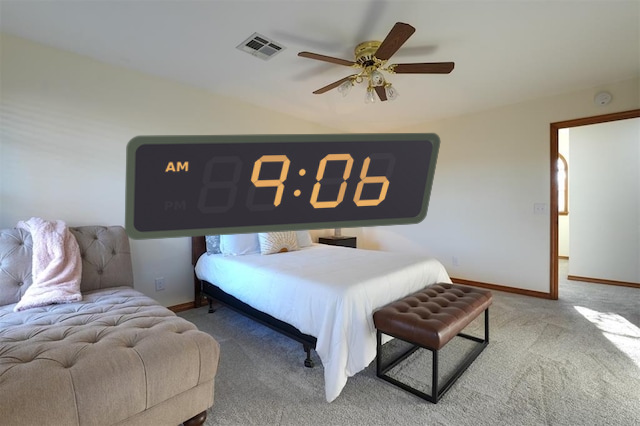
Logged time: 9,06
